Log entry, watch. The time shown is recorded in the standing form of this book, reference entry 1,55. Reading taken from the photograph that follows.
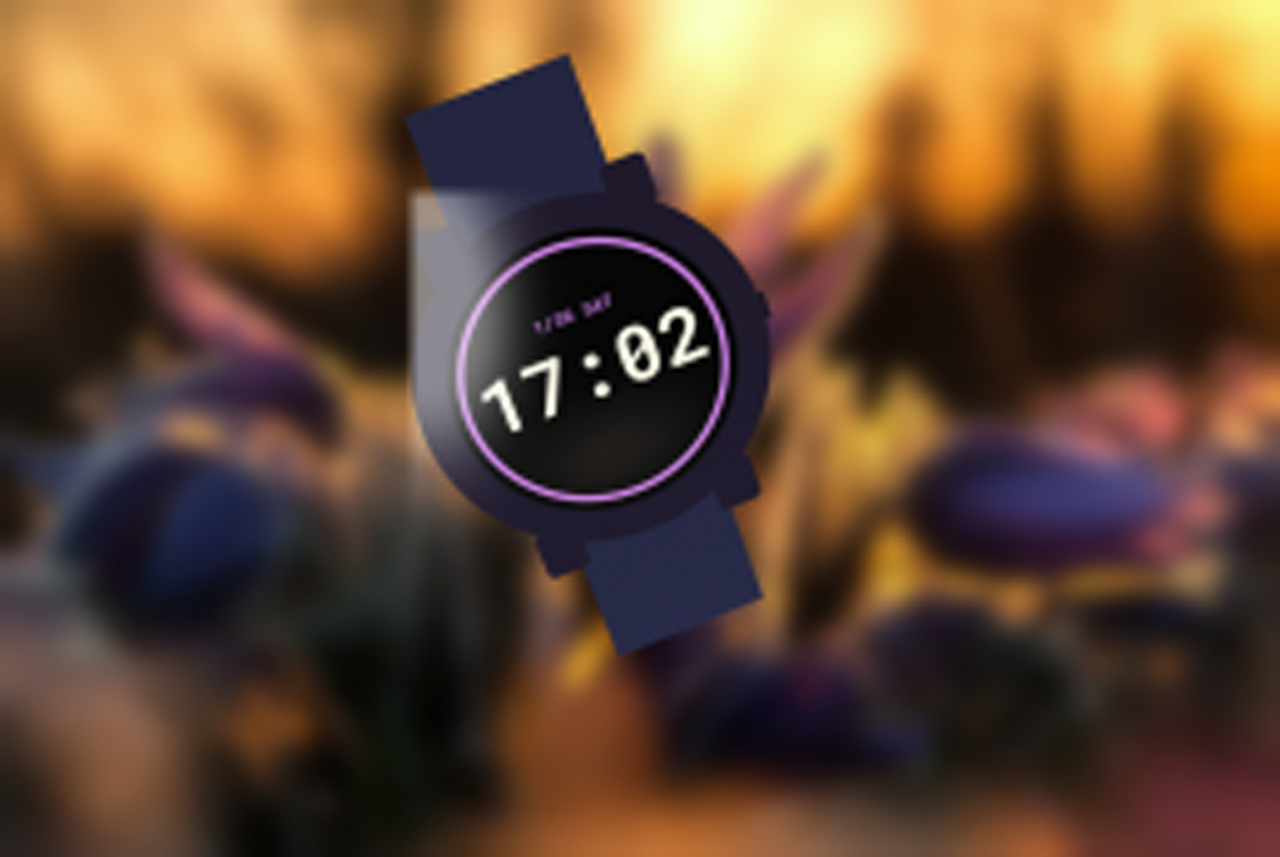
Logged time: 17,02
